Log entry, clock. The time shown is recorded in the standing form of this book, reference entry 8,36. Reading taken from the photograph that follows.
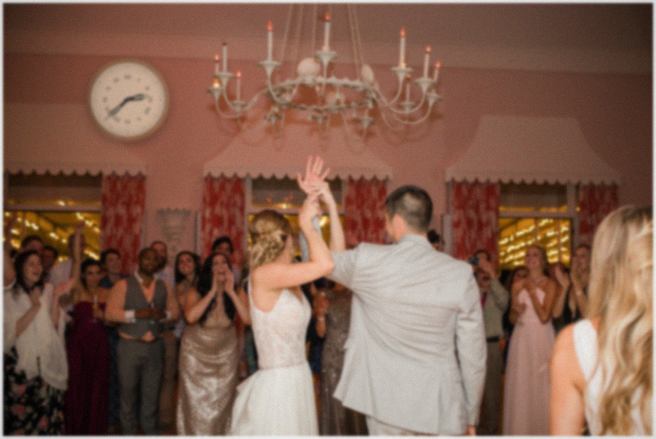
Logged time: 2,38
